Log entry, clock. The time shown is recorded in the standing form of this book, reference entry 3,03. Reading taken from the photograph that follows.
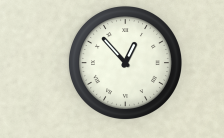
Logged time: 12,53
